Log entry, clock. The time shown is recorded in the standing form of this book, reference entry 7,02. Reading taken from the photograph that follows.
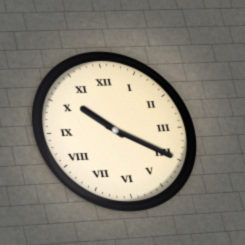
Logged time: 10,20
